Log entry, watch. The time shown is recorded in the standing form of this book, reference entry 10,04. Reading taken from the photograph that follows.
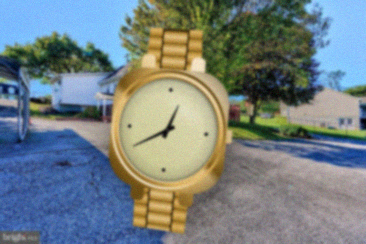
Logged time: 12,40
